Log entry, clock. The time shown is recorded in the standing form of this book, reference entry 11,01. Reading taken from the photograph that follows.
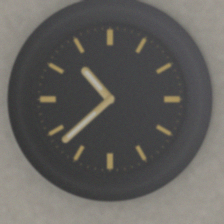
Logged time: 10,38
